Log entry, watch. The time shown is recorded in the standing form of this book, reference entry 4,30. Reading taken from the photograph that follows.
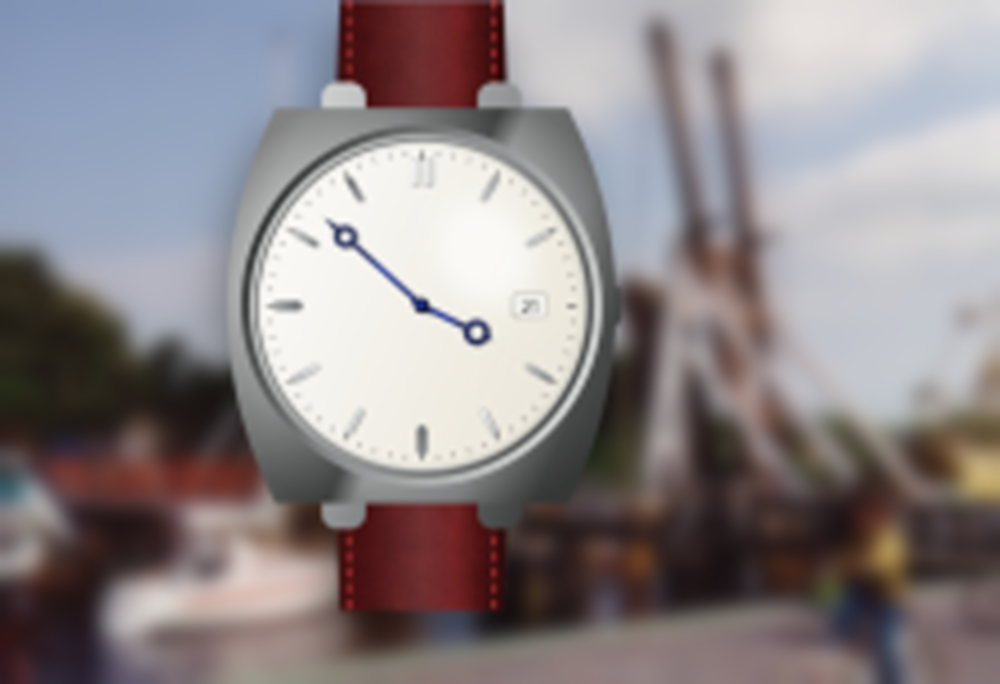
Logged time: 3,52
